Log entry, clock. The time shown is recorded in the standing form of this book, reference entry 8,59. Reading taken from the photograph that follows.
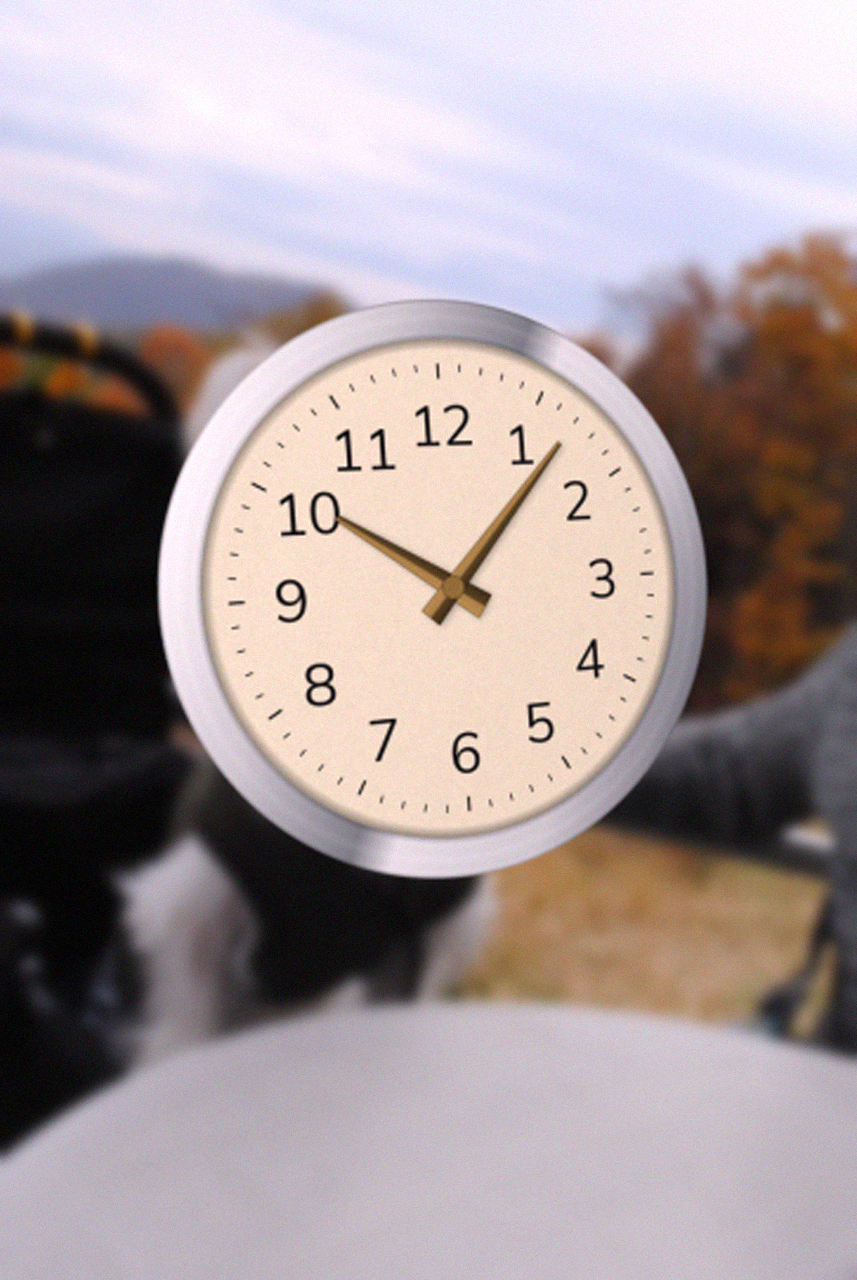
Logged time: 10,07
